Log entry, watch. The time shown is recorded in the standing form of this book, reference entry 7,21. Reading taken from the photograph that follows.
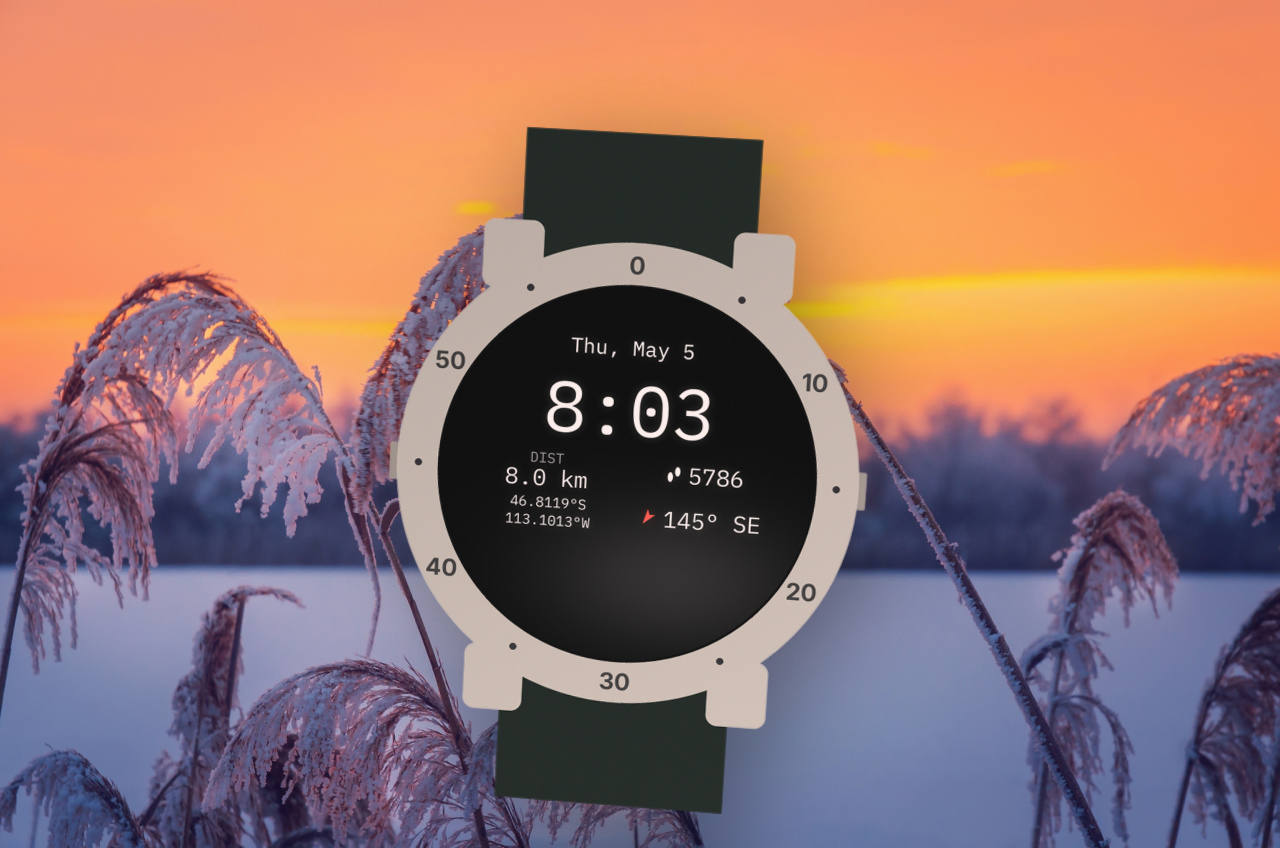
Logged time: 8,03
